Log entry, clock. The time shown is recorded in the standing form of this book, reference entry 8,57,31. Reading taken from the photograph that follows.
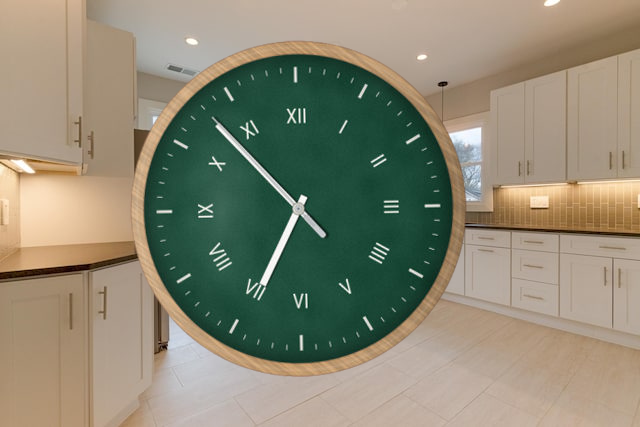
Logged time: 6,52,53
